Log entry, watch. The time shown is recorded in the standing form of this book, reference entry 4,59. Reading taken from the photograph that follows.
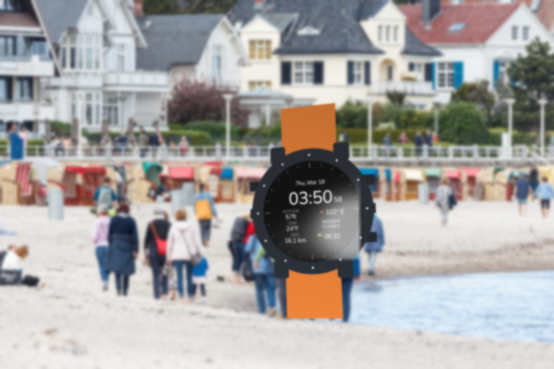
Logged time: 3,50
